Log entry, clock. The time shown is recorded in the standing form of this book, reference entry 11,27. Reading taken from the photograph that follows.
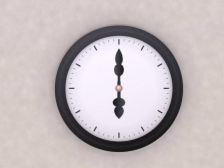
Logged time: 6,00
